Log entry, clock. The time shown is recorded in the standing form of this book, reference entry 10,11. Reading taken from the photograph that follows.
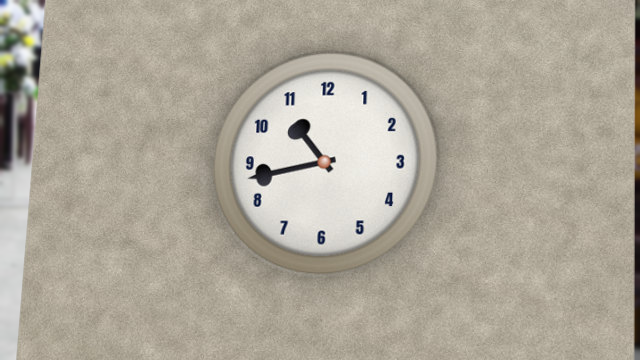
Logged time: 10,43
